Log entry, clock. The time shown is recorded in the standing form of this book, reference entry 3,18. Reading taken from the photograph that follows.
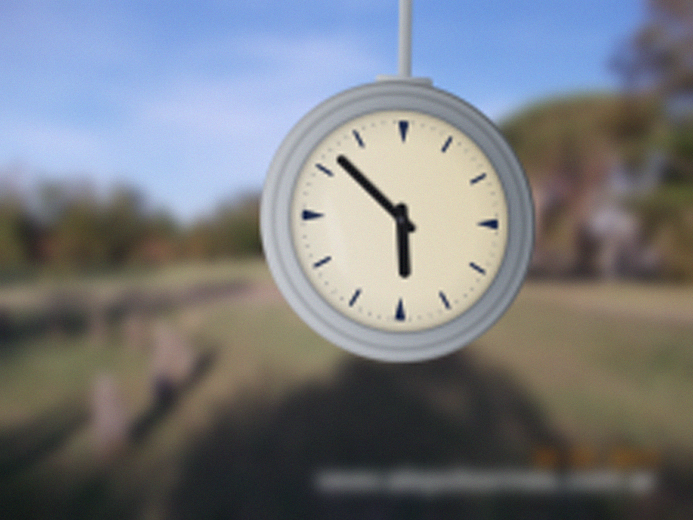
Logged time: 5,52
